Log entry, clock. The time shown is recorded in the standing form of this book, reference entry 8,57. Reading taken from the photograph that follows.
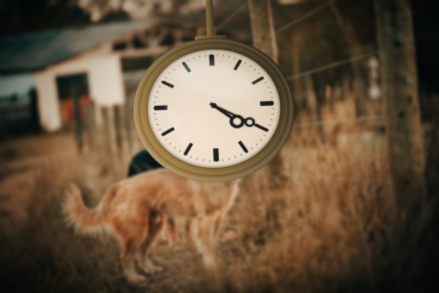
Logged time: 4,20
